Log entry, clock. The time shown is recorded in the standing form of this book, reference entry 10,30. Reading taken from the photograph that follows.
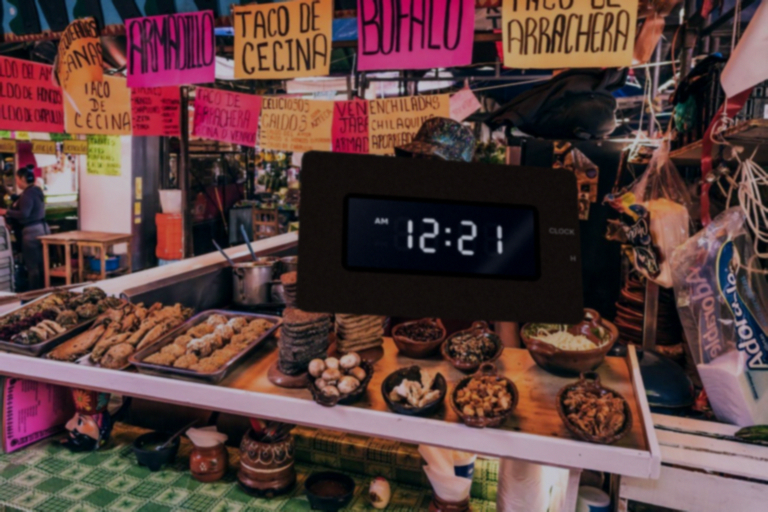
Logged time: 12,21
